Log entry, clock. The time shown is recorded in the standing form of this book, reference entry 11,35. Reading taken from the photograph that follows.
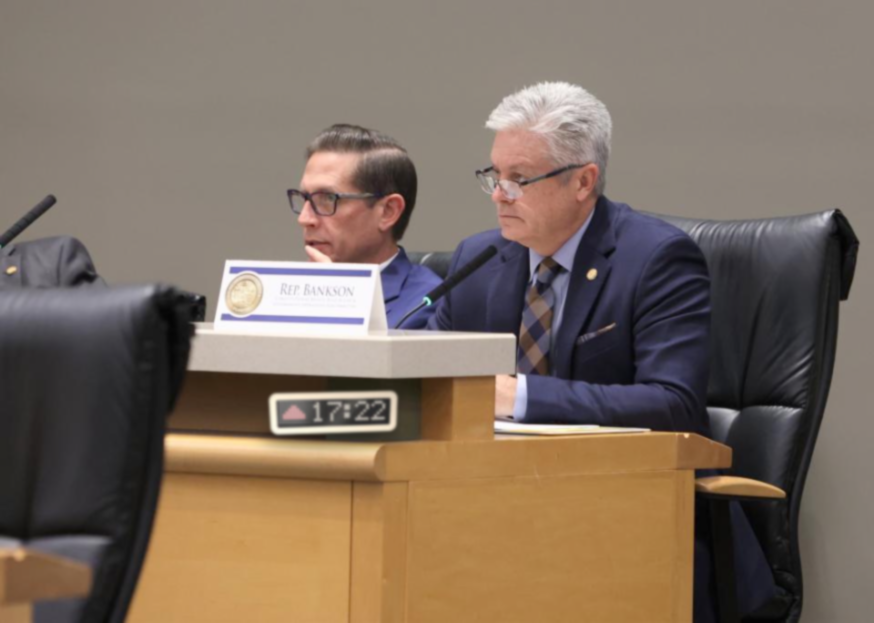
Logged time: 17,22
